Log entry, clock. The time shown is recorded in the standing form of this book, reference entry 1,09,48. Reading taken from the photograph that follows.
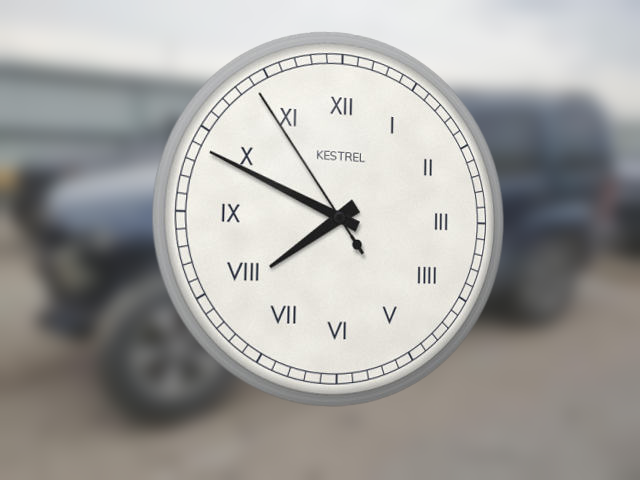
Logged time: 7,48,54
